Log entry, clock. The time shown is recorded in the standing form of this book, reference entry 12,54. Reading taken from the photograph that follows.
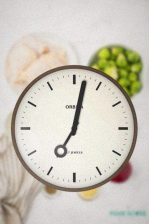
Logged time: 7,02
